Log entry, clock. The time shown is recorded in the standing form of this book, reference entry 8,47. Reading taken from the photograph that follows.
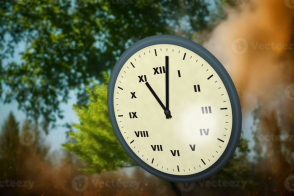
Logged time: 11,02
